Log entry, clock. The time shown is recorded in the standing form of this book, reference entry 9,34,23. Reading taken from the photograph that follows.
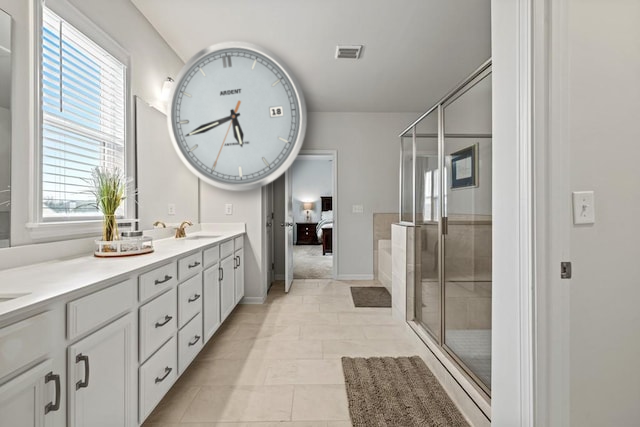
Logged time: 5,42,35
